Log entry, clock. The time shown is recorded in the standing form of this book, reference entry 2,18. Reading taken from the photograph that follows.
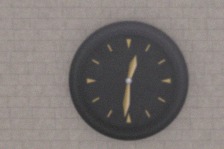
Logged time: 12,31
